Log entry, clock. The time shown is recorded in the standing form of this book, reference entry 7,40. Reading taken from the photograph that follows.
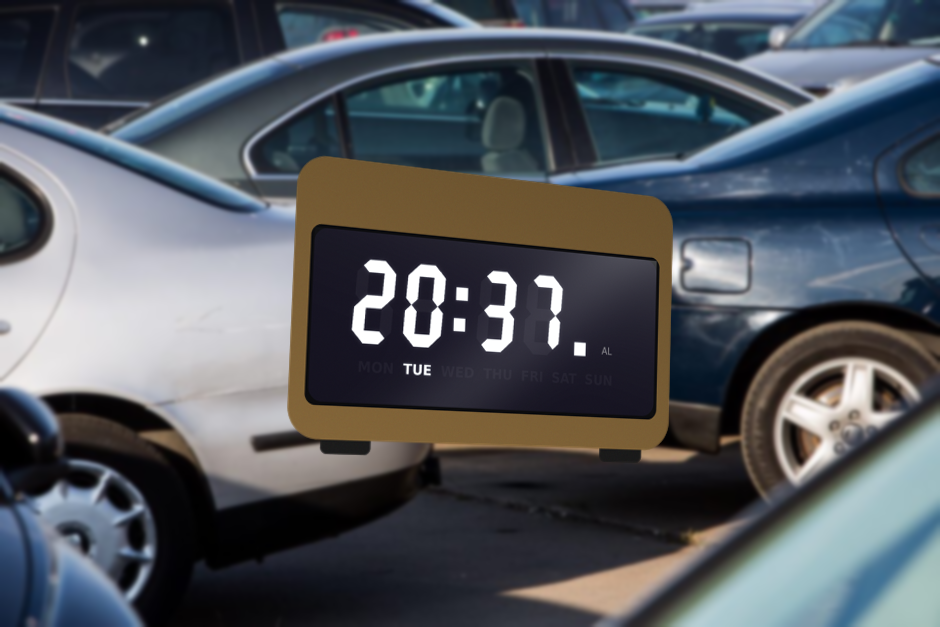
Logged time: 20,37
